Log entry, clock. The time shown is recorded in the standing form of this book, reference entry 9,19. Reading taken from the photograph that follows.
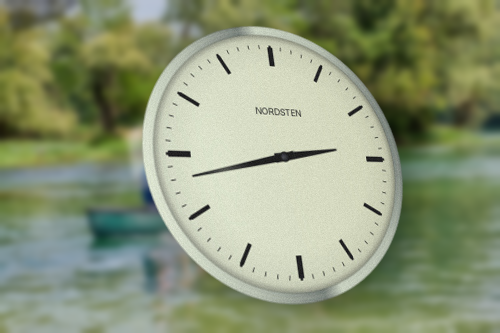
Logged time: 2,43
